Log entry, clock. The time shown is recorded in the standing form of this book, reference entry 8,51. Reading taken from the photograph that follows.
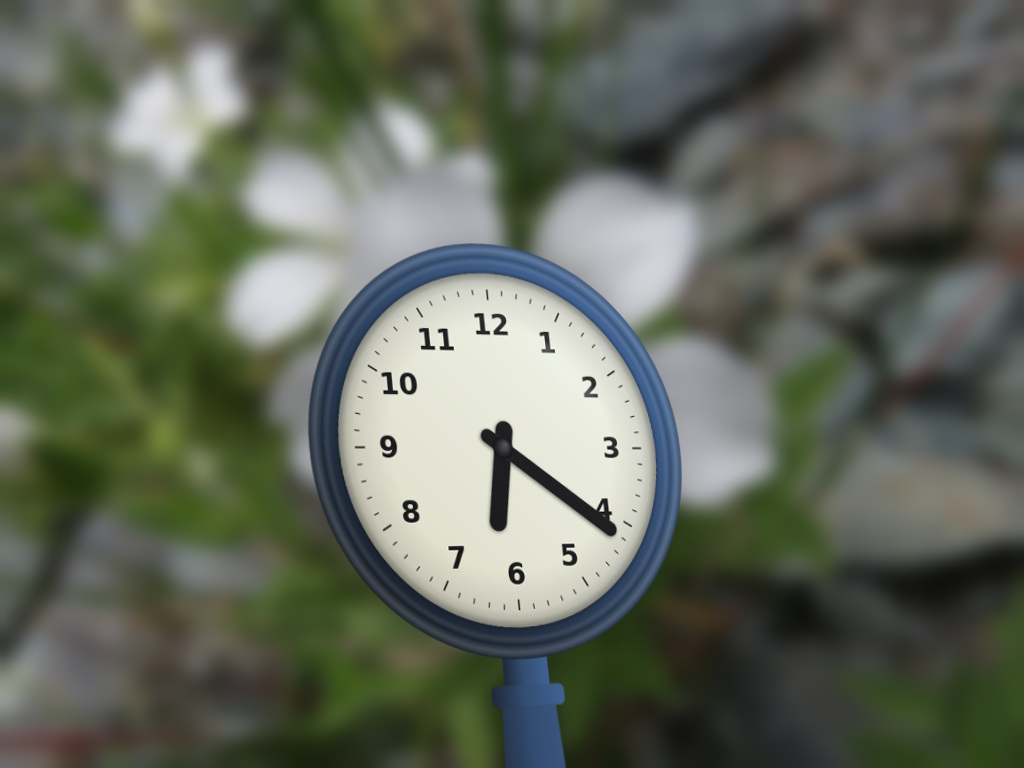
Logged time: 6,21
